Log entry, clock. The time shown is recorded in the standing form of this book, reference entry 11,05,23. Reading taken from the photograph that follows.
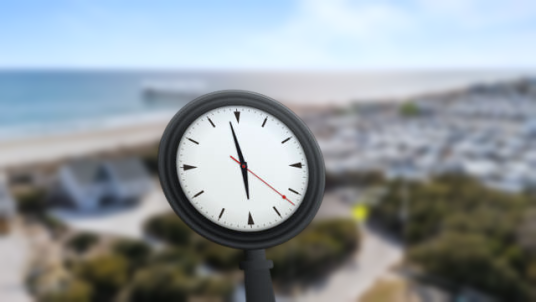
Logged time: 5,58,22
